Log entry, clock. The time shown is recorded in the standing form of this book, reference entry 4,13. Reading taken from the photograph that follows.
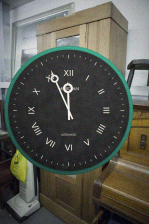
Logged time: 11,56
